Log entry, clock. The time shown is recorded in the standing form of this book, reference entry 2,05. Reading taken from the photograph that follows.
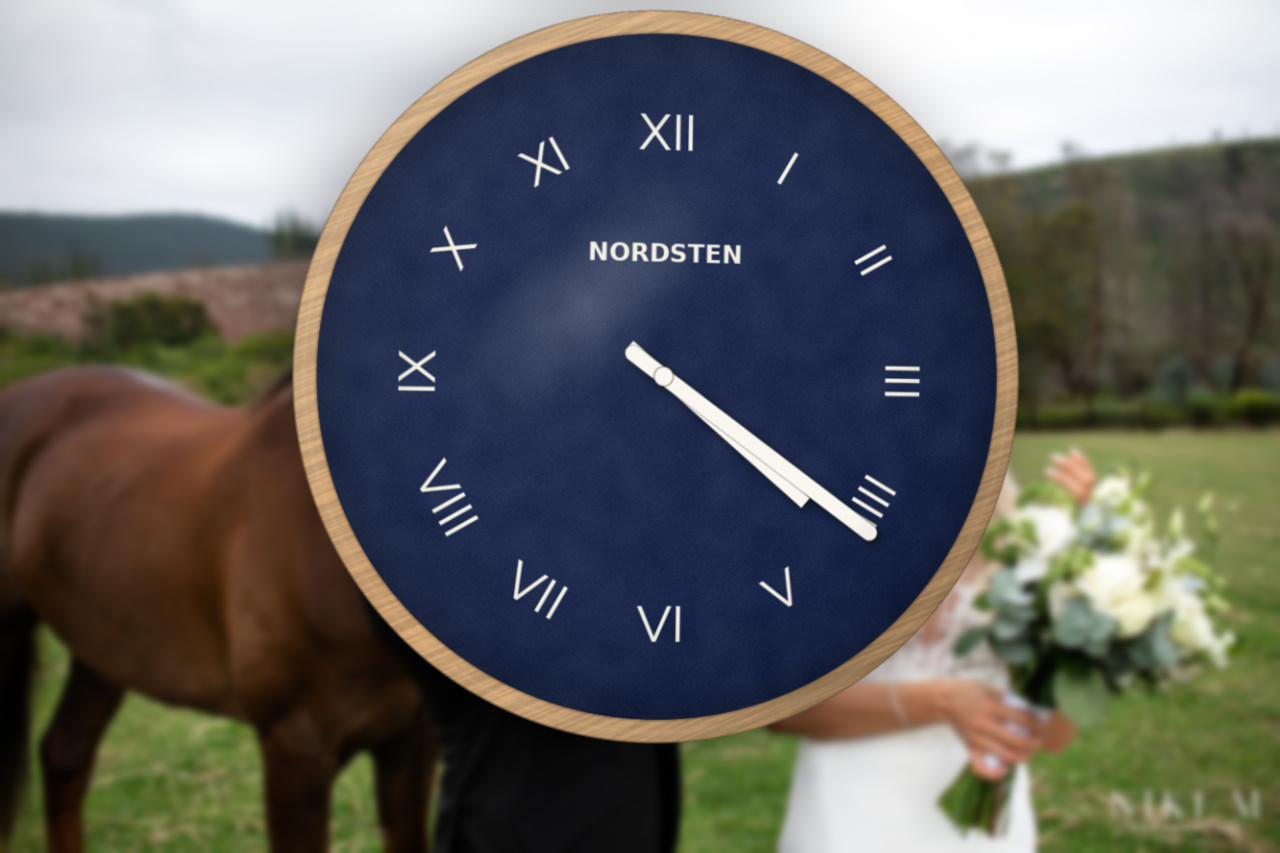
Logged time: 4,21
